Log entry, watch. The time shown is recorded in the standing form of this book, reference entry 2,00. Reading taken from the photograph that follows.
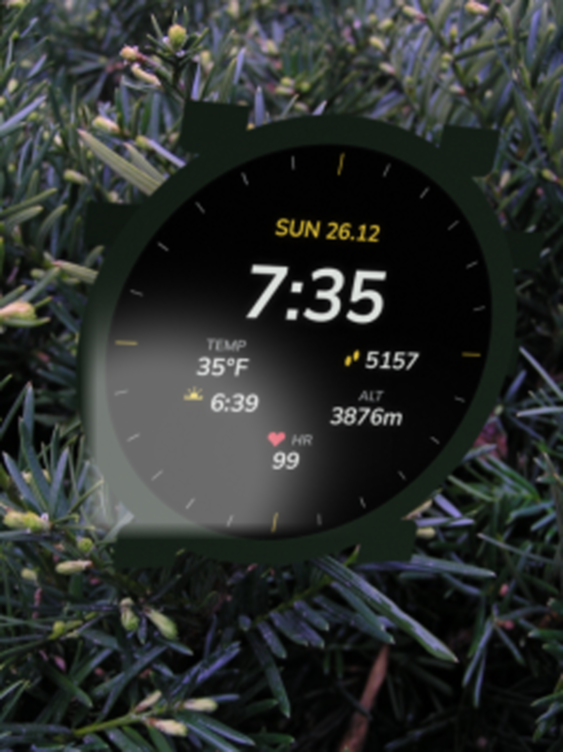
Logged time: 7,35
